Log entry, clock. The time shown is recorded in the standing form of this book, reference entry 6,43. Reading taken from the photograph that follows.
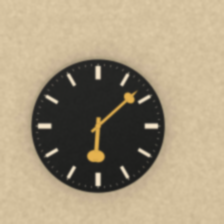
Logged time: 6,08
